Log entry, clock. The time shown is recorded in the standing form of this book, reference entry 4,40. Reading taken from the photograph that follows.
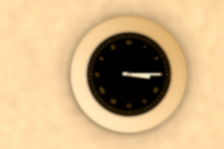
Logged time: 3,15
